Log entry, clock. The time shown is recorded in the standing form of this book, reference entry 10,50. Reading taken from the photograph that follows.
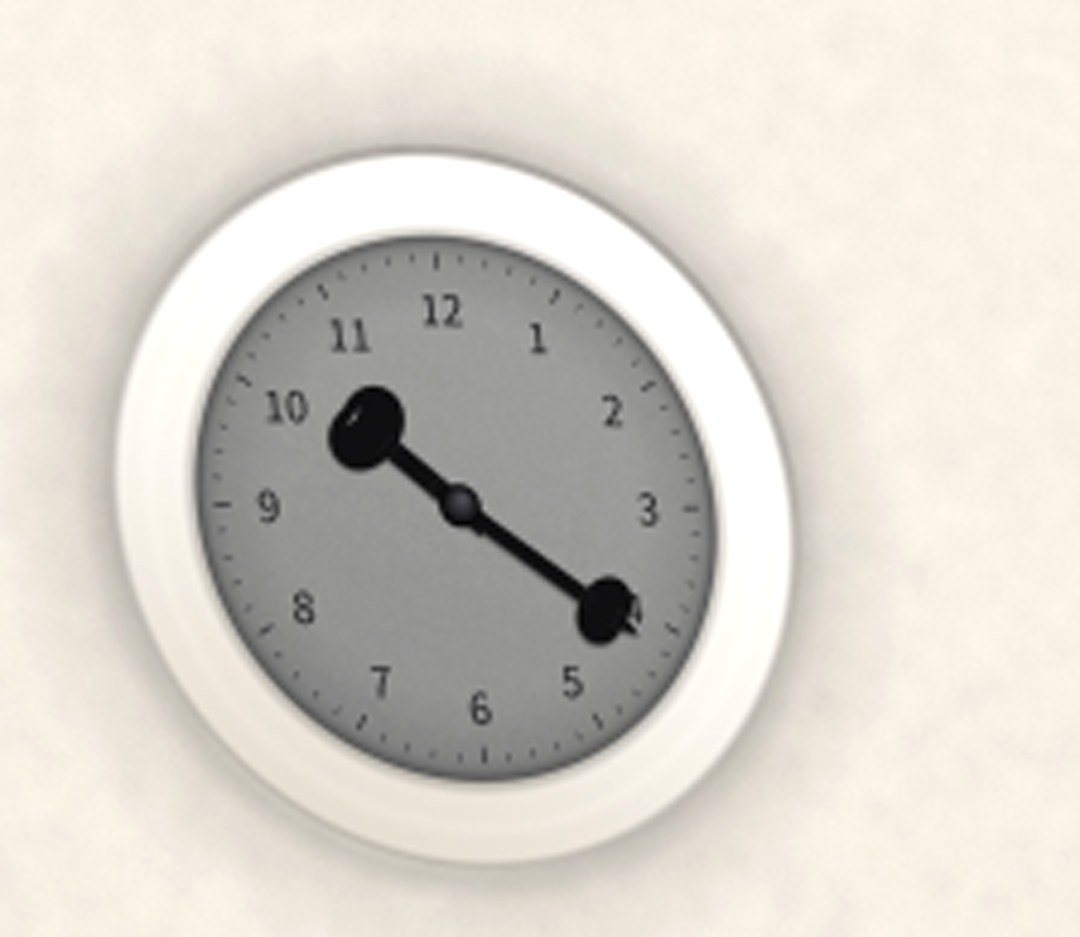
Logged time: 10,21
